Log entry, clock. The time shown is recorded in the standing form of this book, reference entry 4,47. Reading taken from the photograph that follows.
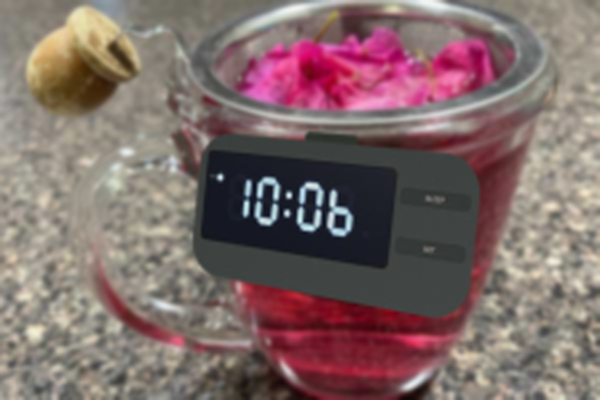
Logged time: 10,06
